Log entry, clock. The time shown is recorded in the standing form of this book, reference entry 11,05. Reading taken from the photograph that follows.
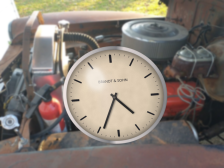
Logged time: 4,34
